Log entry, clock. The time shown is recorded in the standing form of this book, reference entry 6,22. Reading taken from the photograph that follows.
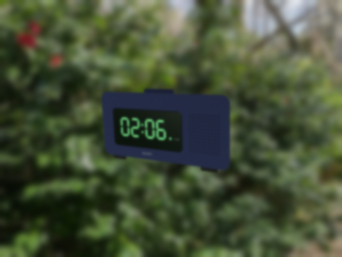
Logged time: 2,06
